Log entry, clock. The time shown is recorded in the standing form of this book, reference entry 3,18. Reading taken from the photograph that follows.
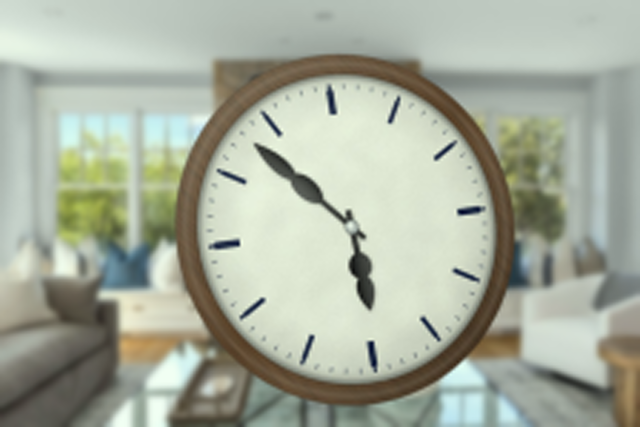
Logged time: 5,53
